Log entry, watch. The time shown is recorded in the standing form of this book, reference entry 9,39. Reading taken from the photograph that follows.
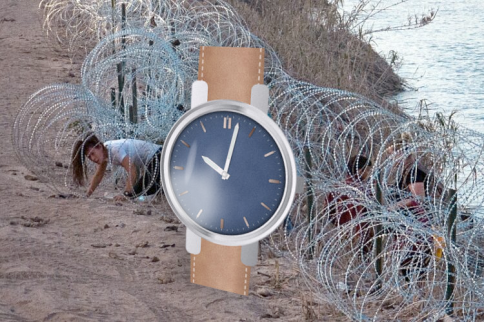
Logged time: 10,02
